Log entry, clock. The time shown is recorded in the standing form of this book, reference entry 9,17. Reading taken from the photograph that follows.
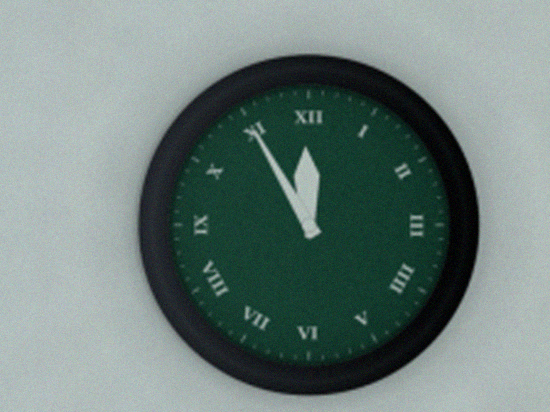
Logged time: 11,55
